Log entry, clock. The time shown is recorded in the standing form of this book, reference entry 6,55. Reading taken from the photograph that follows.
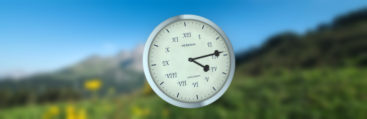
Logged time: 4,14
